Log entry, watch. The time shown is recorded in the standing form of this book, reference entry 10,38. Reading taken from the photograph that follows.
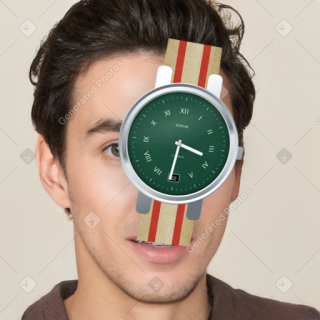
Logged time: 3,31
